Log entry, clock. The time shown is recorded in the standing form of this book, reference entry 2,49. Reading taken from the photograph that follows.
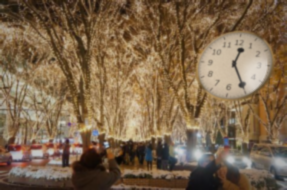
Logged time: 12,25
